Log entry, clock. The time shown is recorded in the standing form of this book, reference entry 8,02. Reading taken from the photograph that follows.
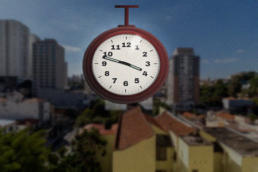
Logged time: 3,48
